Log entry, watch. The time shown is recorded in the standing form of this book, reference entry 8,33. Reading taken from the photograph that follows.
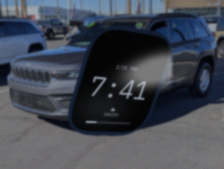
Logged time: 7,41
